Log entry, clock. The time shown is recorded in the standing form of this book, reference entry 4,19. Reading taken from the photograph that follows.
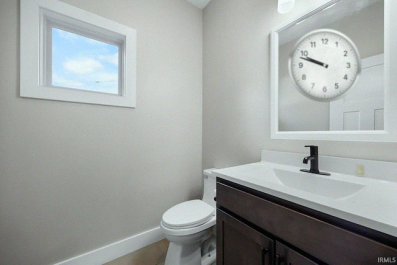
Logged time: 9,48
